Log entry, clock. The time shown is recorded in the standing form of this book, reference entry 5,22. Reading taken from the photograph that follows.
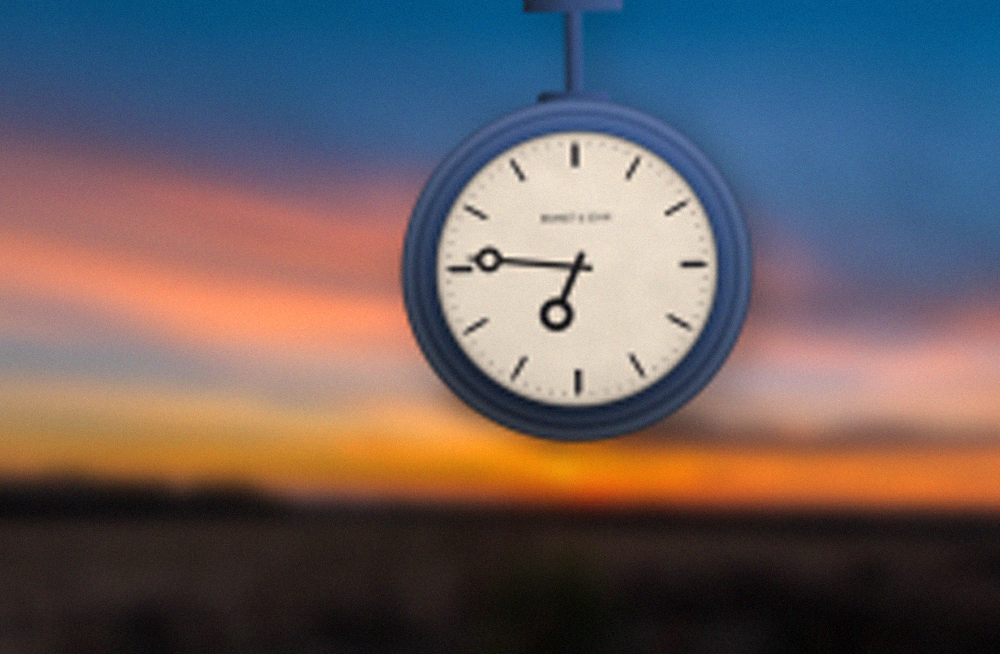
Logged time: 6,46
